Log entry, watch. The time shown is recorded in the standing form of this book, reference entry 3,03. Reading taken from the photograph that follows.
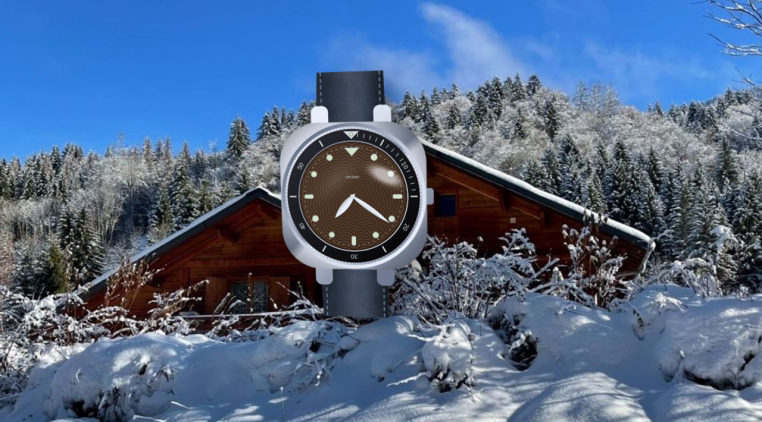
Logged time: 7,21
